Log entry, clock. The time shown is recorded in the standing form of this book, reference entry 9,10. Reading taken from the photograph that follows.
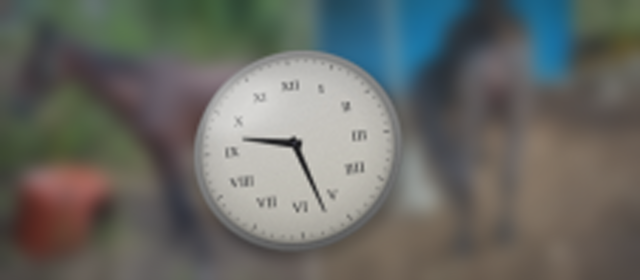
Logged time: 9,27
